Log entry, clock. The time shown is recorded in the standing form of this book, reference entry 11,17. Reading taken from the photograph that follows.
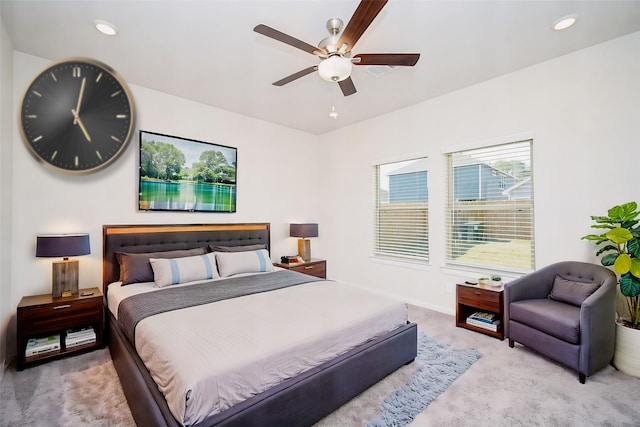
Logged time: 5,02
